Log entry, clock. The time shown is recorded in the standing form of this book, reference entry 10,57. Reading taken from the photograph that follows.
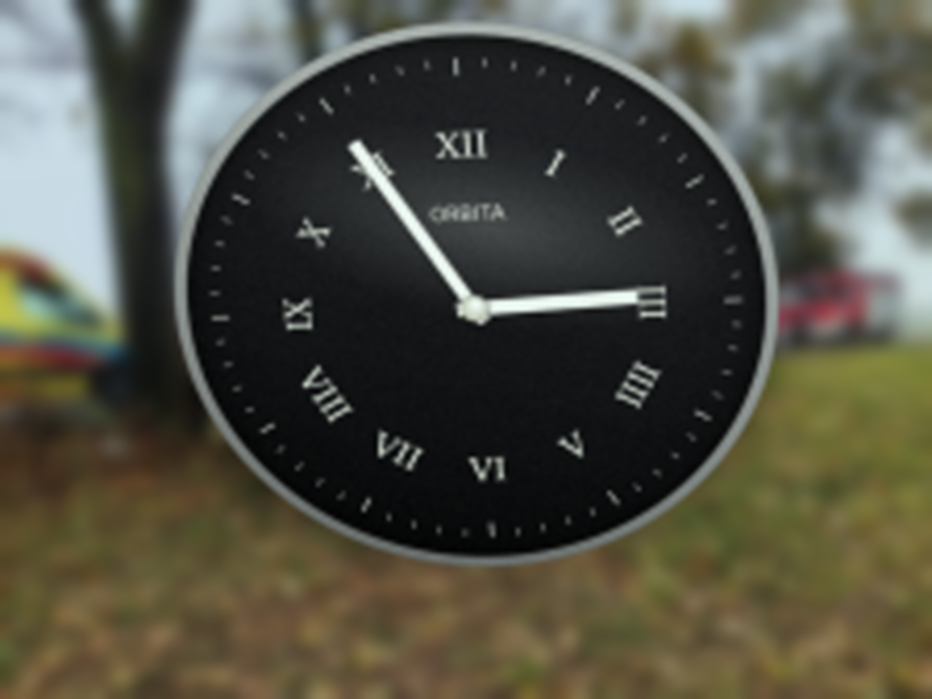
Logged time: 2,55
